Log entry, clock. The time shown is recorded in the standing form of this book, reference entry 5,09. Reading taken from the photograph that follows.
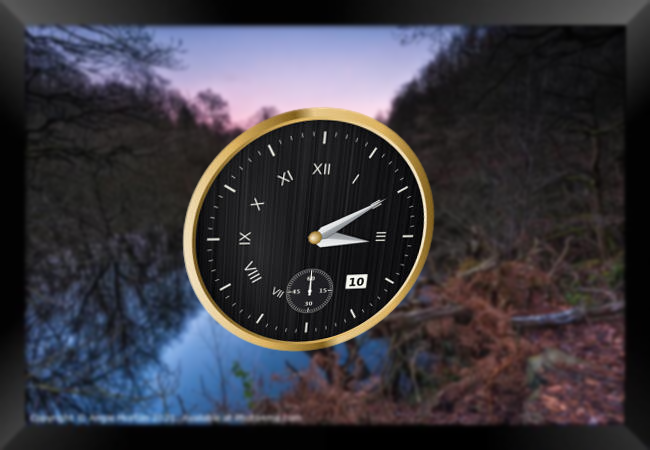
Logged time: 3,10
